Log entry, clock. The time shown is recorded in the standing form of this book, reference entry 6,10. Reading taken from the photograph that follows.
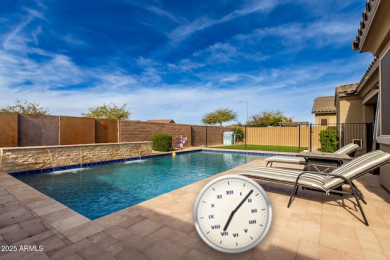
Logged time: 7,08
